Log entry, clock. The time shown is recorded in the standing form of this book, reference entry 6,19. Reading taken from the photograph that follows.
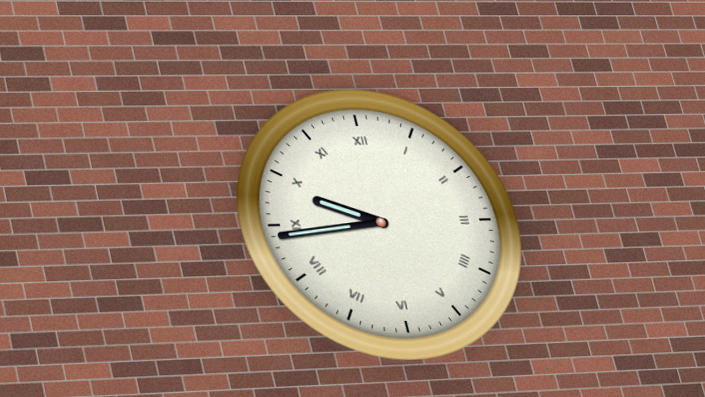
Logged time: 9,44
